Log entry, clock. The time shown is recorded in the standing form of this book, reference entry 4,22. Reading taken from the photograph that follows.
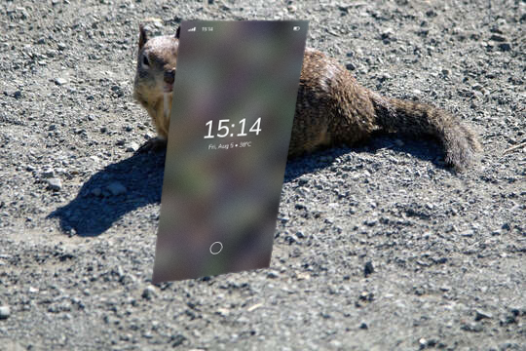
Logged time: 15,14
